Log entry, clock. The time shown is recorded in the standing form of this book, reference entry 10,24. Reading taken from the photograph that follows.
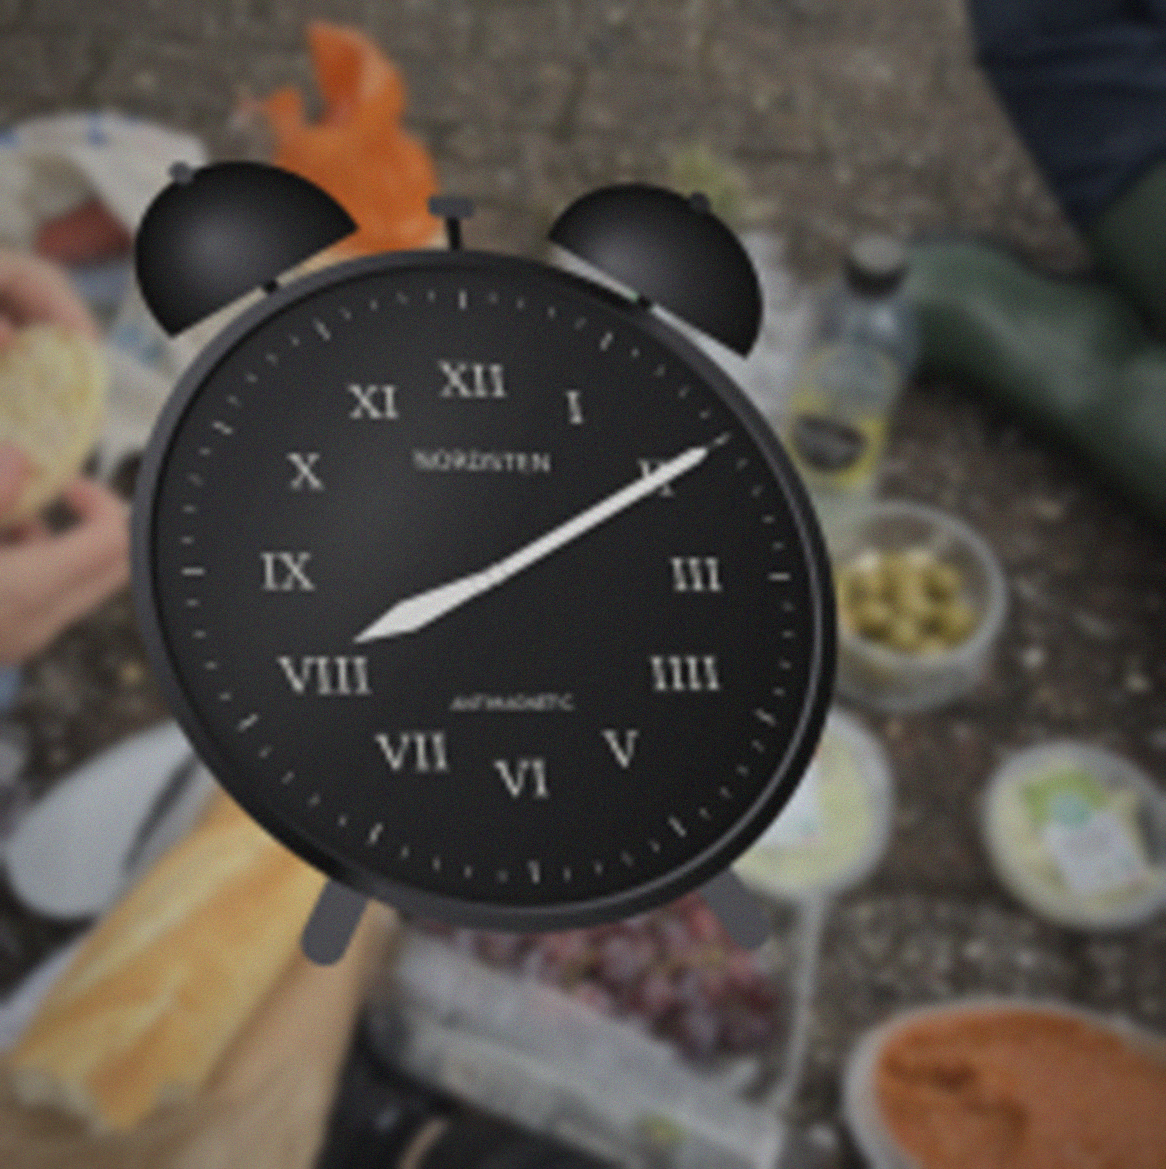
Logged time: 8,10
